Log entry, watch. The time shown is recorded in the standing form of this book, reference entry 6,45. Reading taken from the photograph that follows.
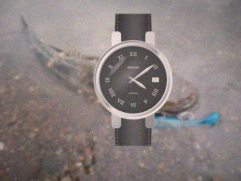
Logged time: 4,09
